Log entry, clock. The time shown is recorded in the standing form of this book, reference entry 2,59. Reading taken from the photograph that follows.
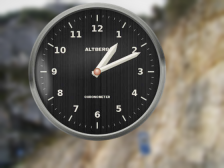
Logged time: 1,11
